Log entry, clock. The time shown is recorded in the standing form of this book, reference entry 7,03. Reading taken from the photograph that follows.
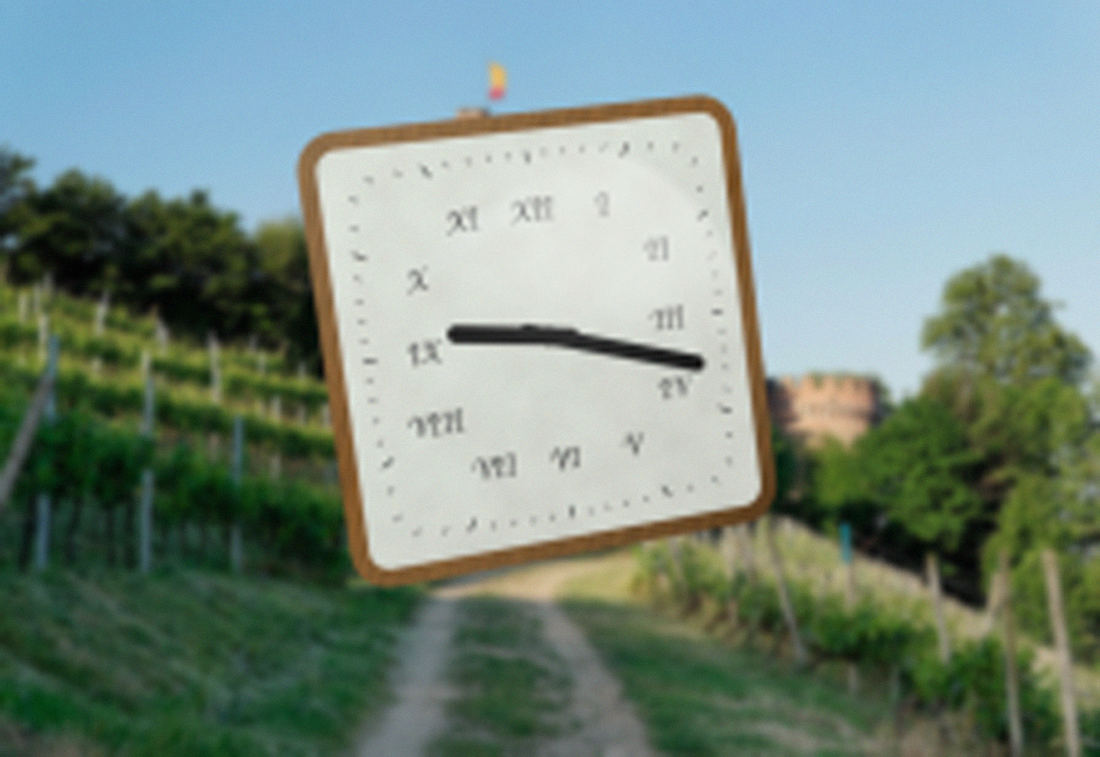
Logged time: 9,18
